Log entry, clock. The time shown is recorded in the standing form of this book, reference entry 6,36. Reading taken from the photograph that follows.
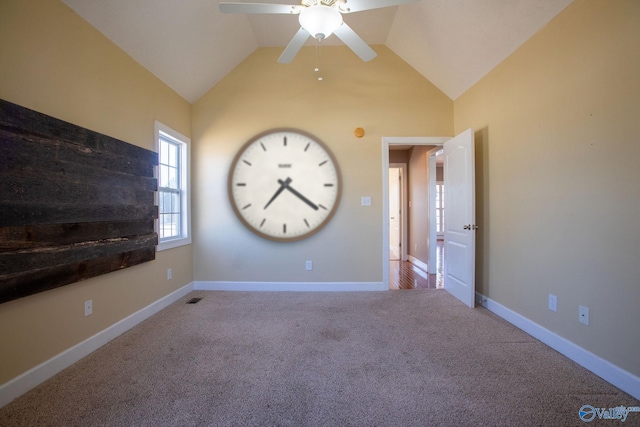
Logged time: 7,21
